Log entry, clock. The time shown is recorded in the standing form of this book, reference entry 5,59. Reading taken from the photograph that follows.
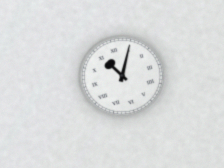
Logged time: 11,05
